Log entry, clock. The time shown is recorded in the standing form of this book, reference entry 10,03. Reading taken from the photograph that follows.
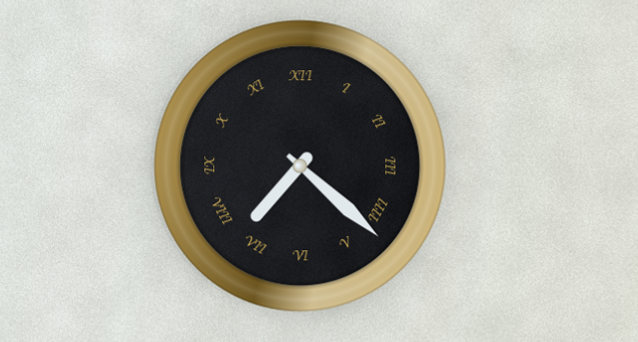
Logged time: 7,22
